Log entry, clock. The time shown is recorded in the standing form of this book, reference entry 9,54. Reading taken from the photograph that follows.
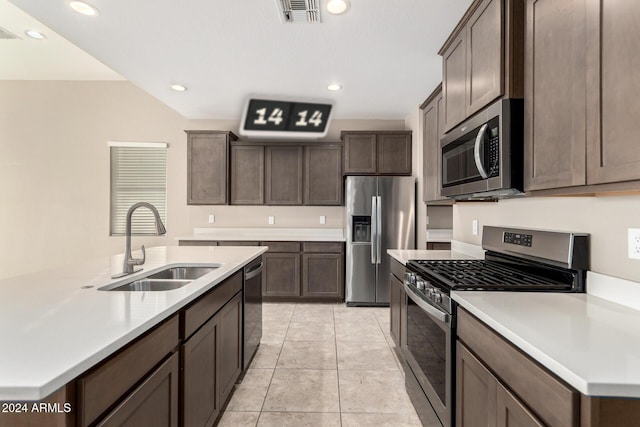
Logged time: 14,14
